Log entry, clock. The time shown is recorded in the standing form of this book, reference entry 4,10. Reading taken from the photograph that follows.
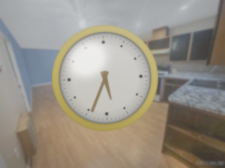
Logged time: 5,34
